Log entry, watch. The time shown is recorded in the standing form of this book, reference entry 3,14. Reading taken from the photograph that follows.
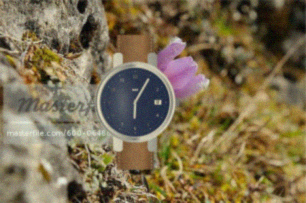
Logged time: 6,05
